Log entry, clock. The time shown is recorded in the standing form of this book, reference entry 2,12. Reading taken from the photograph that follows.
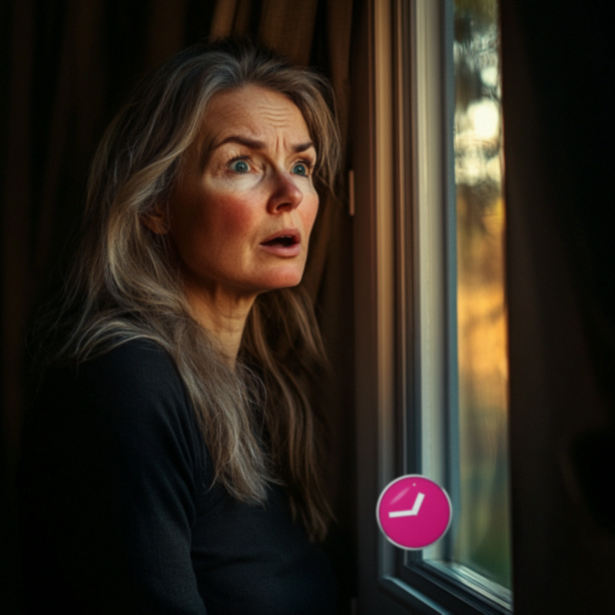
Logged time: 12,44
